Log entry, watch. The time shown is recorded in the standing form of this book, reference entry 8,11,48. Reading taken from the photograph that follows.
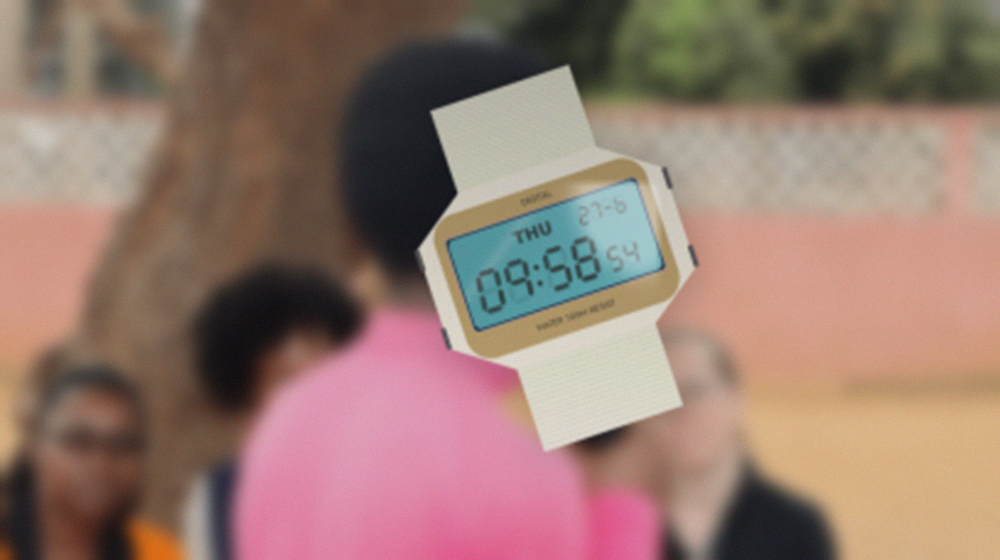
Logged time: 9,58,54
